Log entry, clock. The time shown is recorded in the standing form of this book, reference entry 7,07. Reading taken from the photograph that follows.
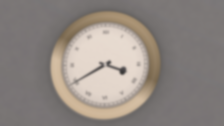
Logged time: 3,40
